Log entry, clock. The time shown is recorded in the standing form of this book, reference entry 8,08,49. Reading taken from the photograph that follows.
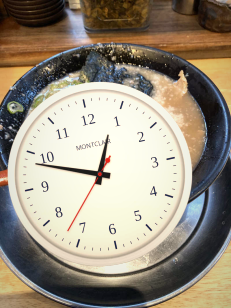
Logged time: 12,48,37
